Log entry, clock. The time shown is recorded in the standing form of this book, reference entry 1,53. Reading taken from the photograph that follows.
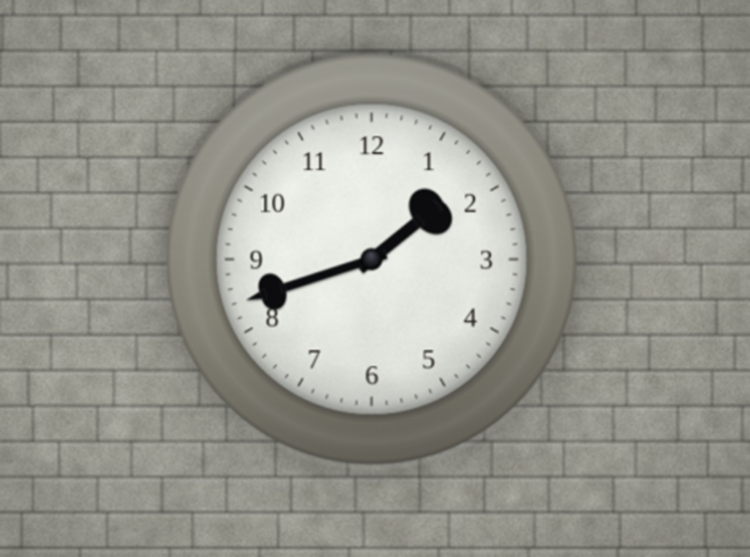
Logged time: 1,42
